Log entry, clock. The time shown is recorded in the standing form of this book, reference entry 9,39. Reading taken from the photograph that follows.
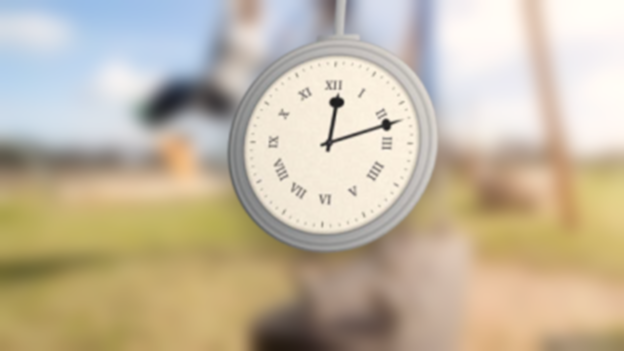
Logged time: 12,12
